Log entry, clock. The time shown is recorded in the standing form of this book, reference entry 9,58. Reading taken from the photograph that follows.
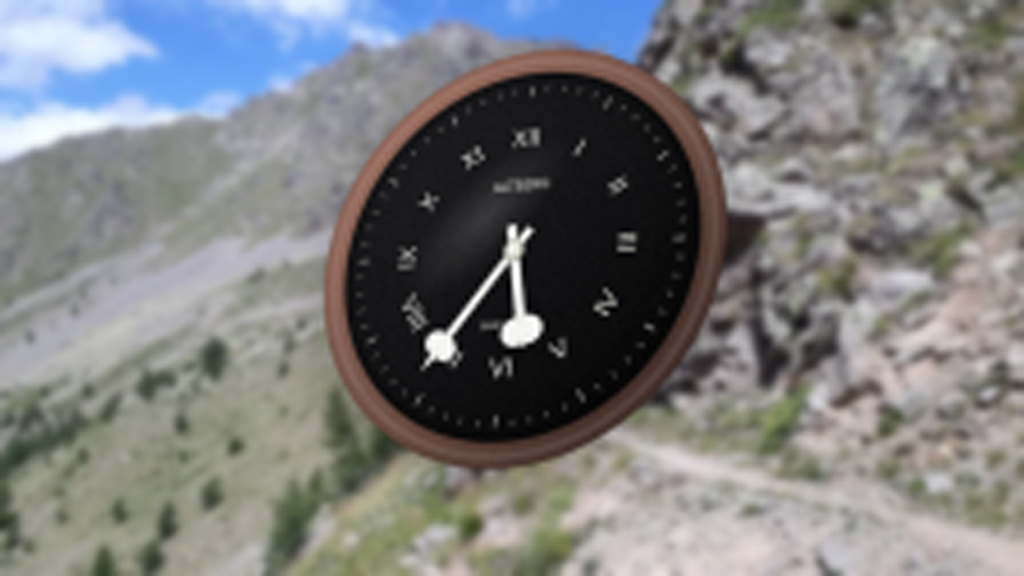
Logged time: 5,36
